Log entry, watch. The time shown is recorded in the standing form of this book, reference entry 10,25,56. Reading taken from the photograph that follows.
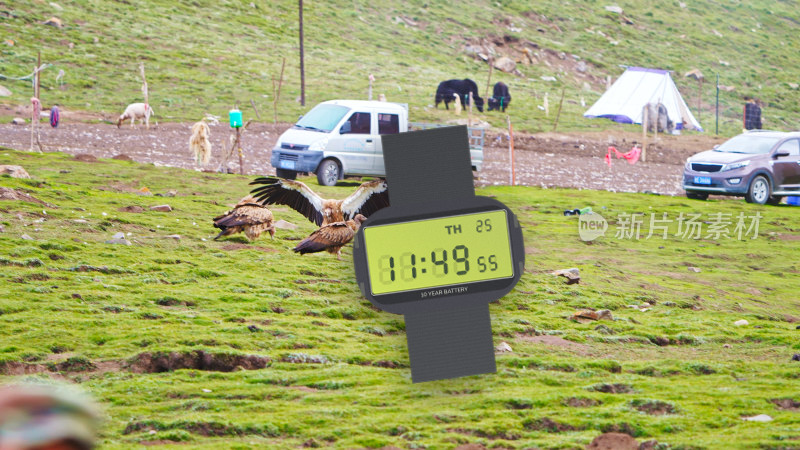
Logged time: 11,49,55
